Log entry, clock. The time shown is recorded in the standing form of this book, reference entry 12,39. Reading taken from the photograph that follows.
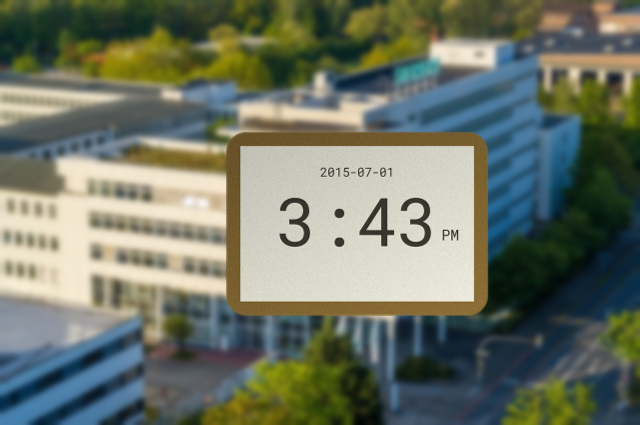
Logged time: 3,43
